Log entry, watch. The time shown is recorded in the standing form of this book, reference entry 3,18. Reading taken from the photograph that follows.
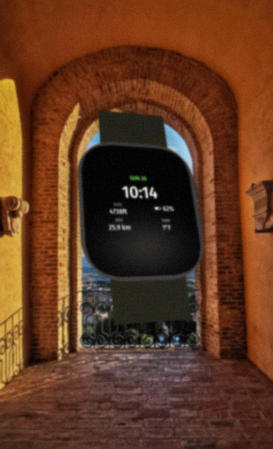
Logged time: 10,14
